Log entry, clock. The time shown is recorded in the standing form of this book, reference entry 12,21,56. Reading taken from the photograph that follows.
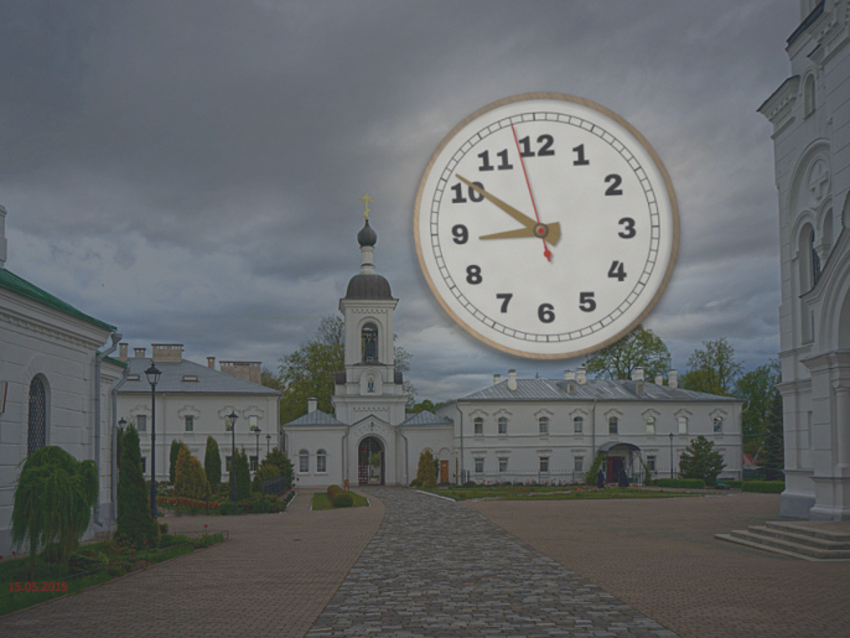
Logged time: 8,50,58
